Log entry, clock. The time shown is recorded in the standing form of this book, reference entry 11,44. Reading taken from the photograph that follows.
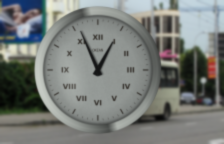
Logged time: 12,56
